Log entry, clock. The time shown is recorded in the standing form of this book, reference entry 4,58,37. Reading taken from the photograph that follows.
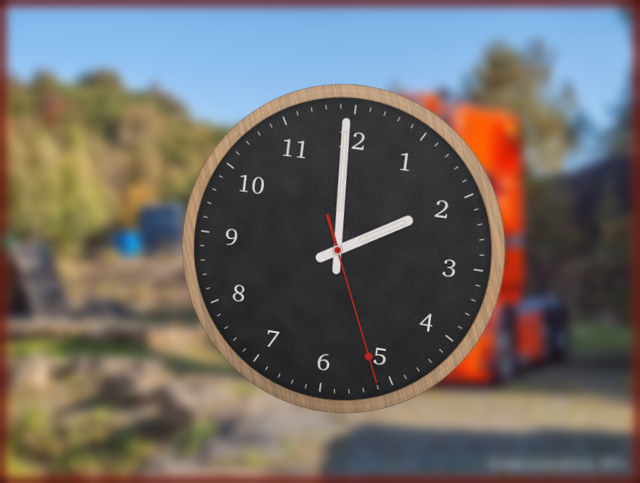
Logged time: 1,59,26
